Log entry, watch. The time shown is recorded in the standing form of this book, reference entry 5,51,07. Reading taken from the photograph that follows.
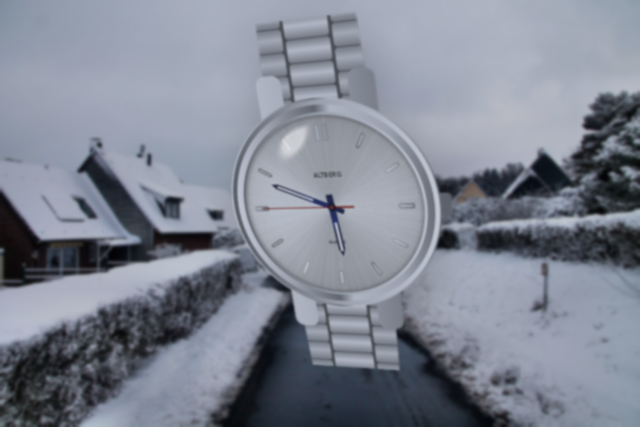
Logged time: 5,48,45
